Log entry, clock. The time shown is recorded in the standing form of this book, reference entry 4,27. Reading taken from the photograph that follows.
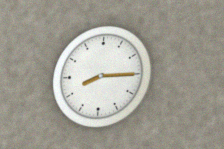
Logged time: 8,15
